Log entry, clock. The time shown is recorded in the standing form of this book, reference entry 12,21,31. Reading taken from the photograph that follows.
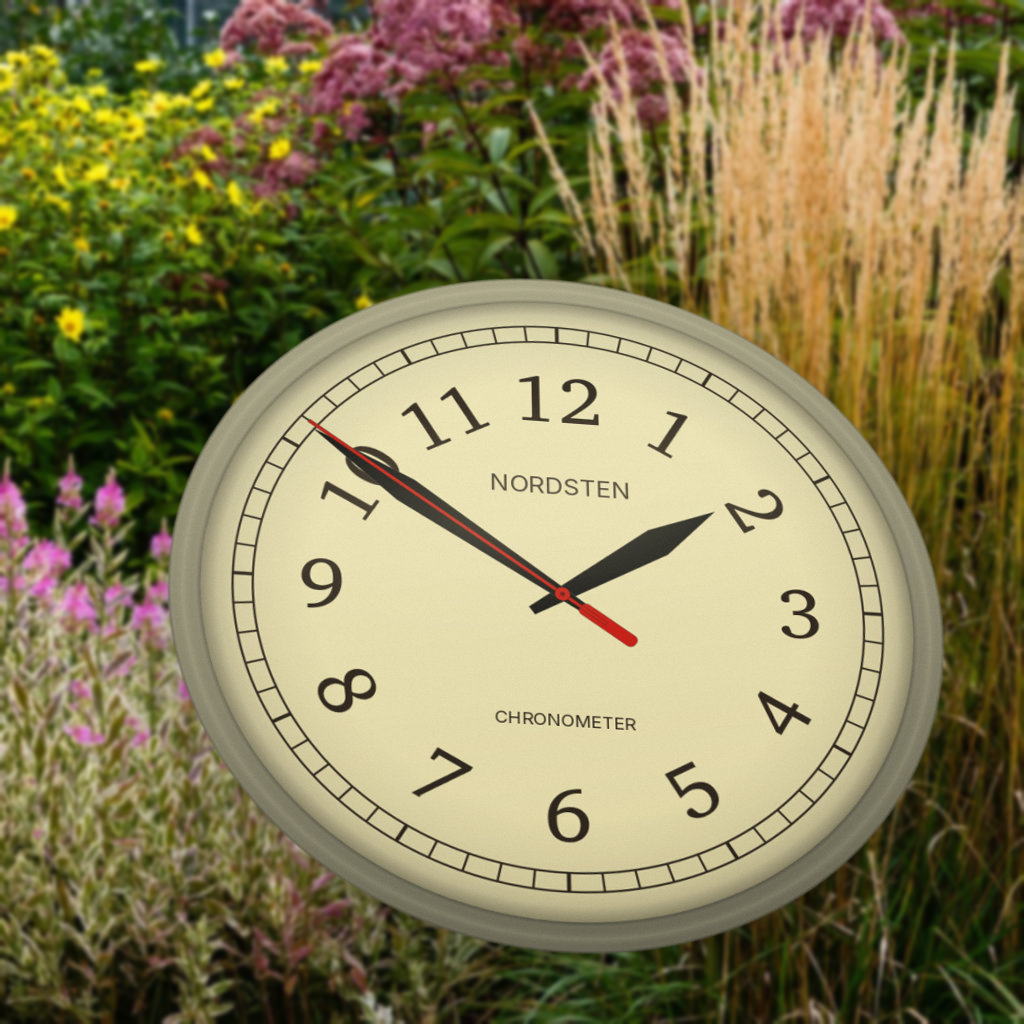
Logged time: 1,50,51
